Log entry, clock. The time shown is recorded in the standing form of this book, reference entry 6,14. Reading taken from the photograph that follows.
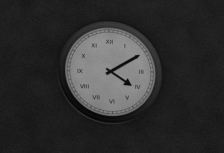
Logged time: 4,10
